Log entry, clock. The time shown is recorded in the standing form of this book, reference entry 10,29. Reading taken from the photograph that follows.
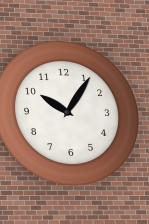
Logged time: 10,06
